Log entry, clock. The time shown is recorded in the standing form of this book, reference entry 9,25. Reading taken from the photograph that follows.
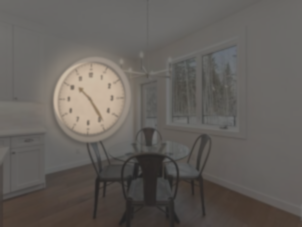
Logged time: 10,24
